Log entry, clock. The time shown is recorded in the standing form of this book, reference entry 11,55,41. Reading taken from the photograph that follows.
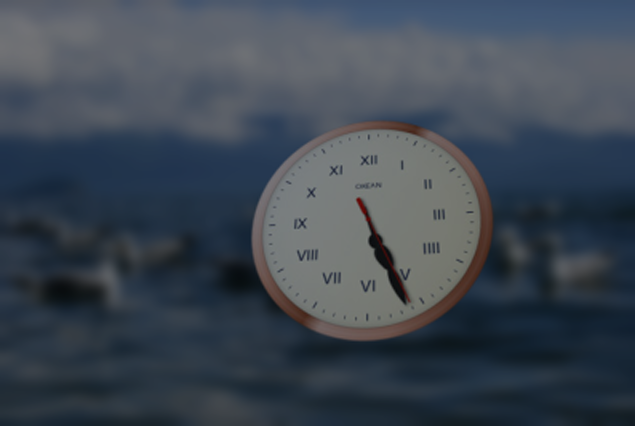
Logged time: 5,26,26
